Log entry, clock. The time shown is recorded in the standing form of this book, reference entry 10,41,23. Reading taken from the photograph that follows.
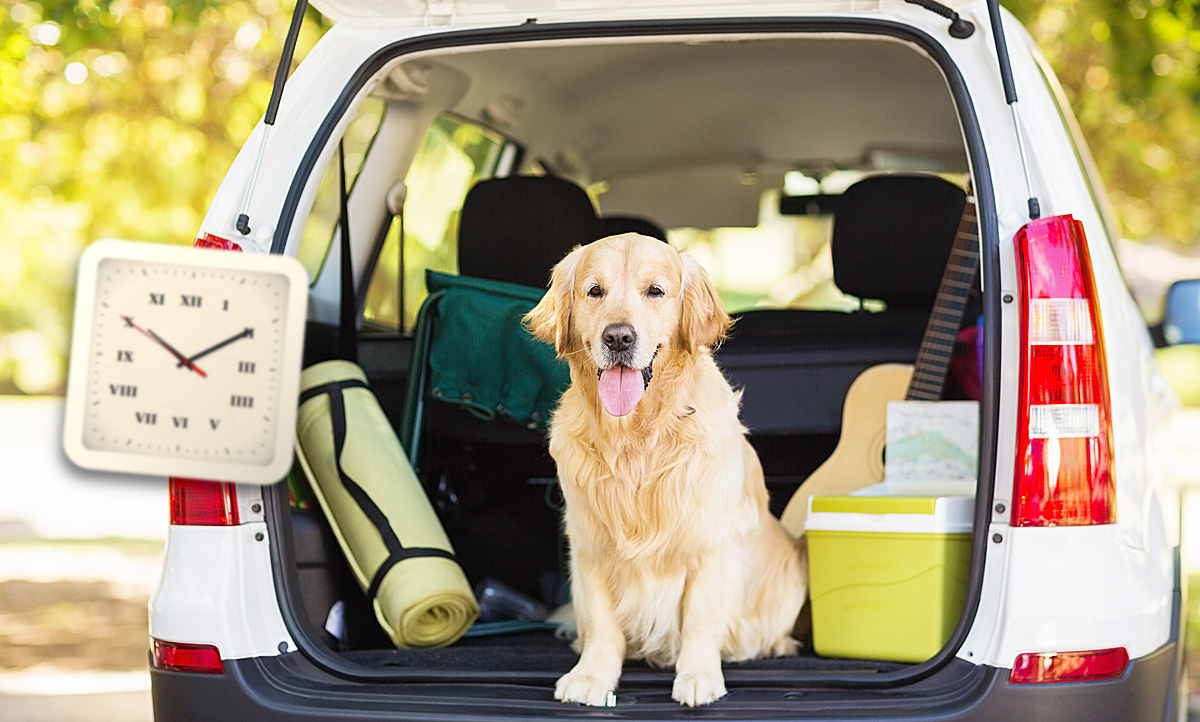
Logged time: 10,09,50
